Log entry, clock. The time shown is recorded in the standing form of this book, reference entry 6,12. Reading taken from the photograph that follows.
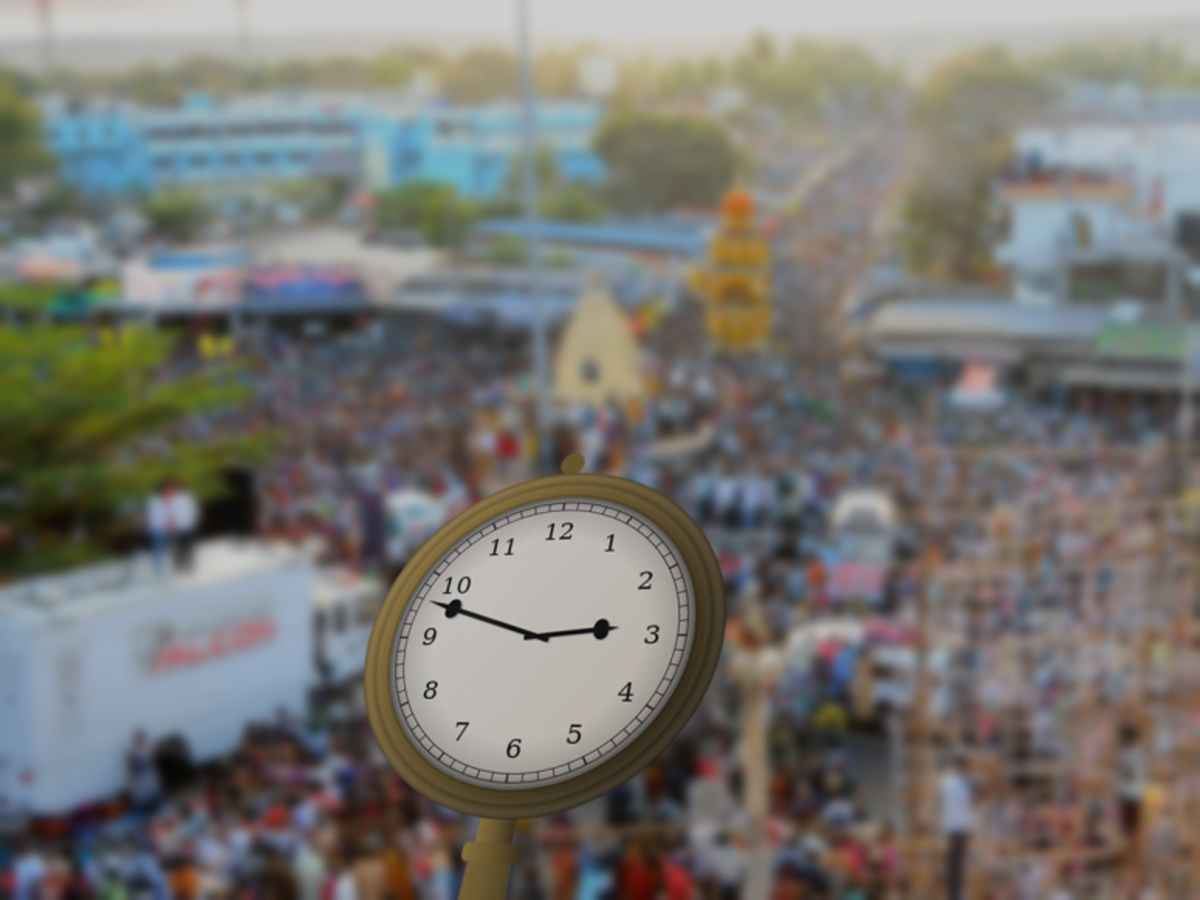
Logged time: 2,48
